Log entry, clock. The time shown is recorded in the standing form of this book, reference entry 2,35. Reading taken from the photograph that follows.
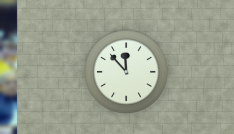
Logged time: 11,53
